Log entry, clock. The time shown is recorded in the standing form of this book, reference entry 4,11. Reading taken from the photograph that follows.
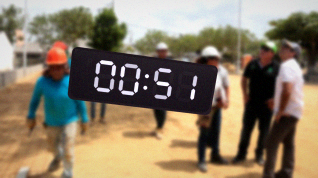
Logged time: 0,51
